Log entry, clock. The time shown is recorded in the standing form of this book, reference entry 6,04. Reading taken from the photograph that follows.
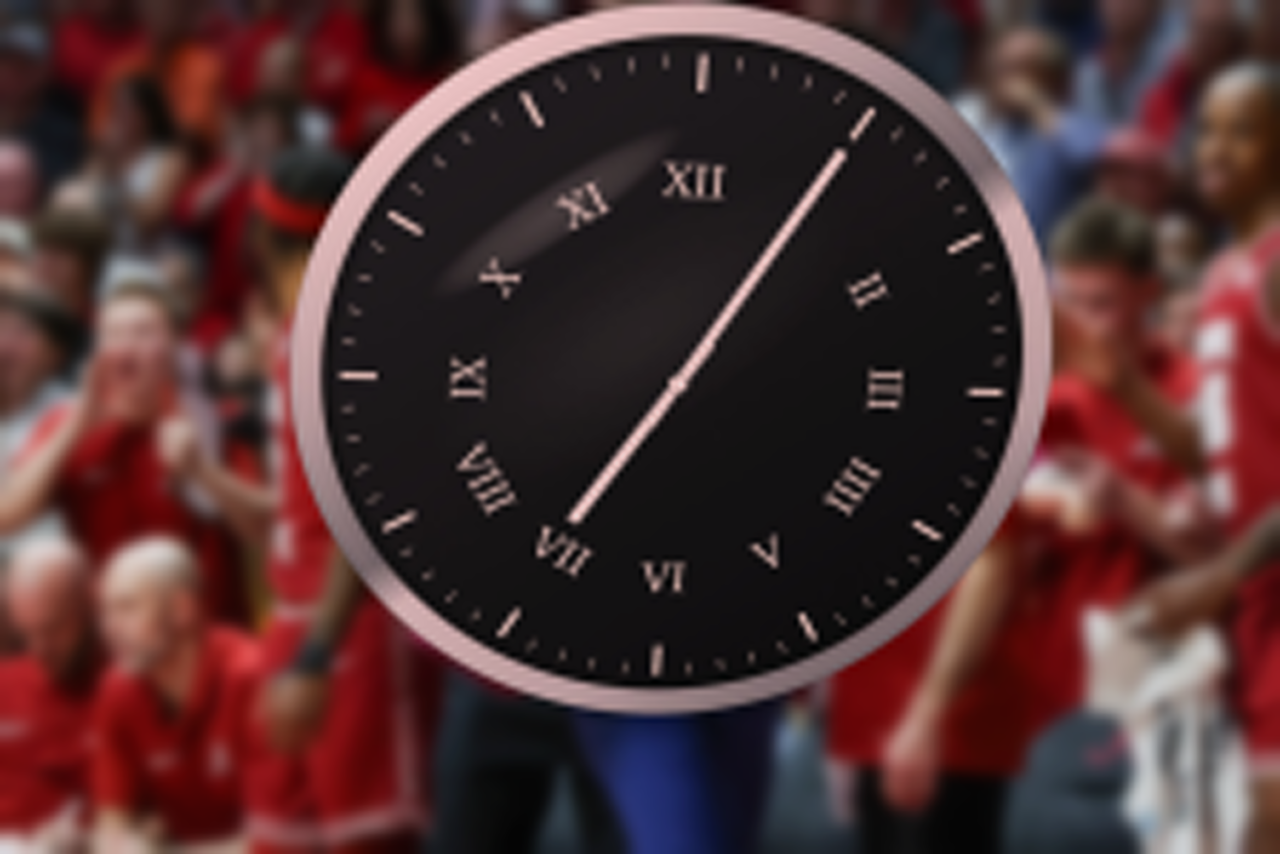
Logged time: 7,05
